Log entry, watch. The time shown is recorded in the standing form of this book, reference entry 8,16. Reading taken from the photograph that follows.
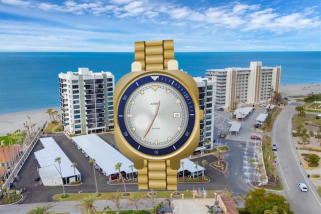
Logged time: 12,35
